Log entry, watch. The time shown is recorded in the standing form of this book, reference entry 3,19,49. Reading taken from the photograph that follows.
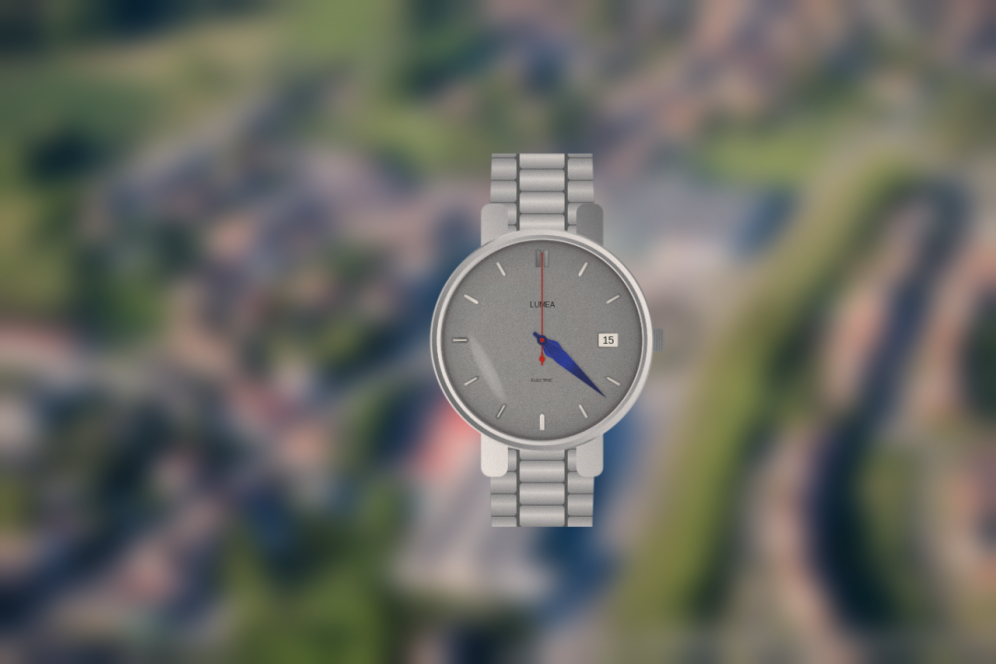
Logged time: 4,22,00
